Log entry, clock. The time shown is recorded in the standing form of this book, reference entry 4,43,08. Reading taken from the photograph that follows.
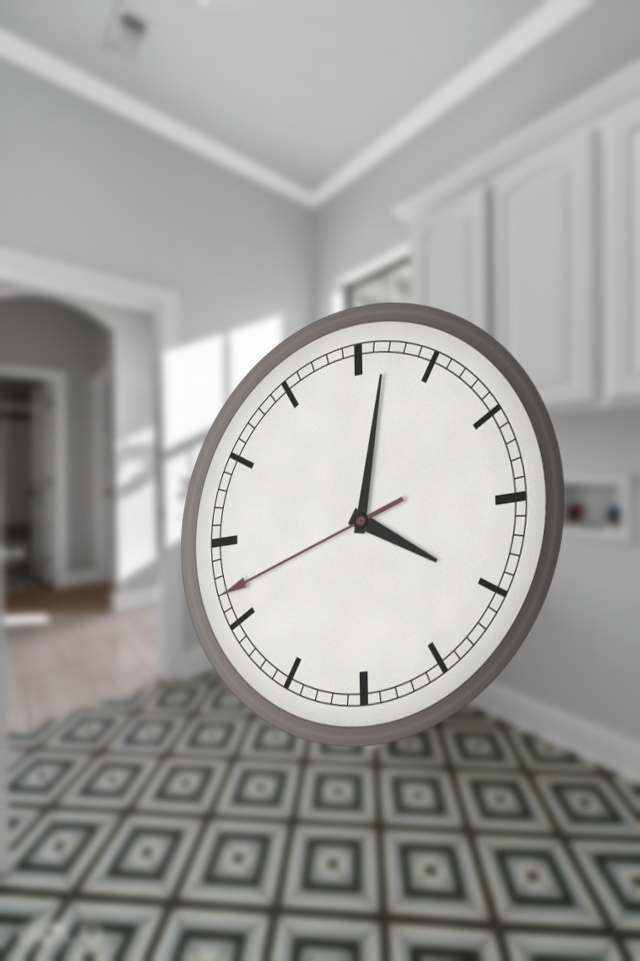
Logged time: 4,01,42
